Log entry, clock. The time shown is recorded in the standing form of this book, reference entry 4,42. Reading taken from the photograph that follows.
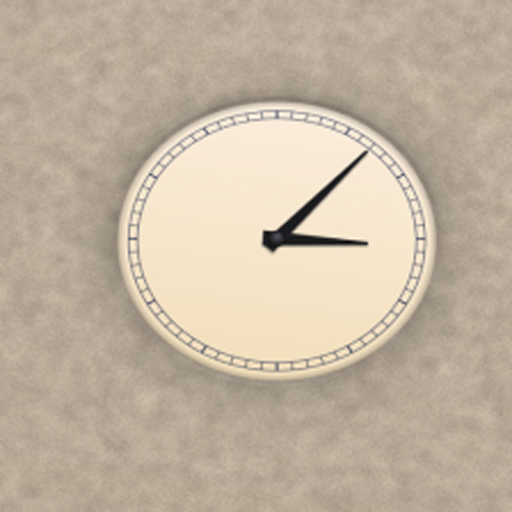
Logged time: 3,07
